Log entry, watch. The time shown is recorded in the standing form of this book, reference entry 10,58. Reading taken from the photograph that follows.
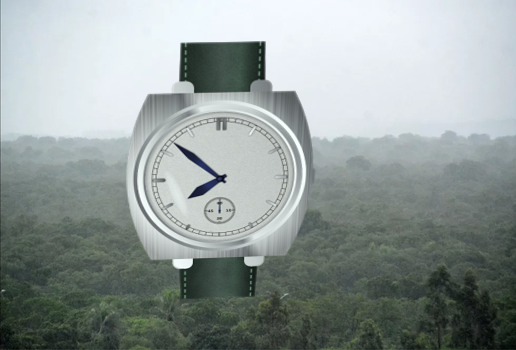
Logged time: 7,52
